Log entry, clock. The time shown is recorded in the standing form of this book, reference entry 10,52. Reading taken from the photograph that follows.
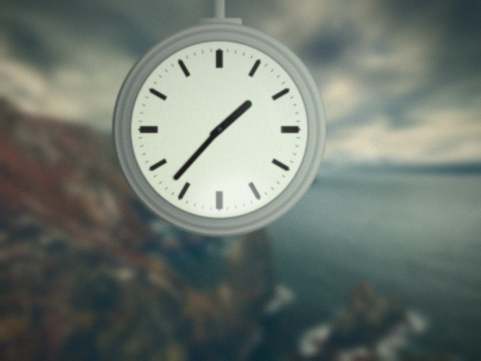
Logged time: 1,37
